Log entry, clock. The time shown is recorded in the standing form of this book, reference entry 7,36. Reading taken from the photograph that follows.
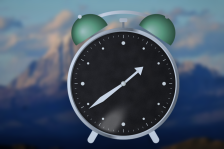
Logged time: 1,39
